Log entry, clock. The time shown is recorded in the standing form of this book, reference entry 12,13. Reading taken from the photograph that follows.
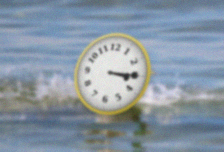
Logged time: 3,15
